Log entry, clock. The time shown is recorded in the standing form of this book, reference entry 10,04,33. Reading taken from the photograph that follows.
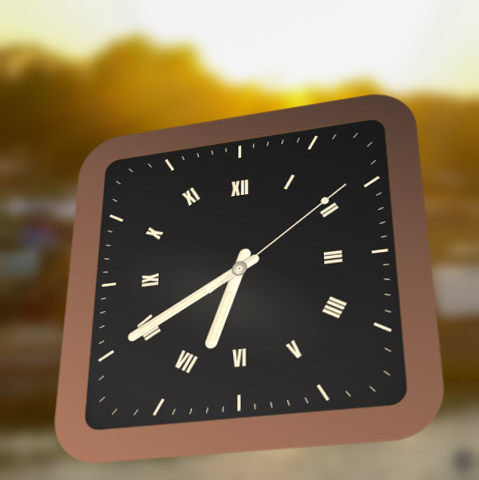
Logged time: 6,40,09
